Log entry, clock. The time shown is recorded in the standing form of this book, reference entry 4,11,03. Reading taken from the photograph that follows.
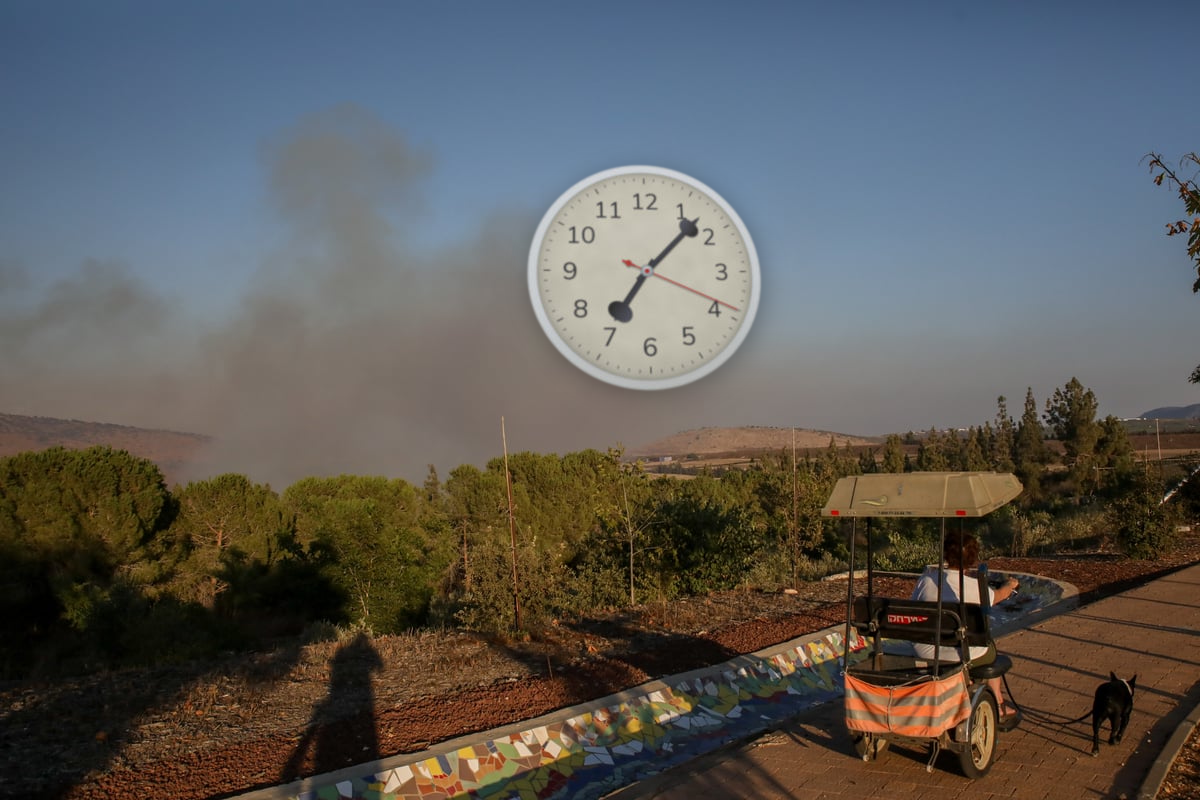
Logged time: 7,07,19
